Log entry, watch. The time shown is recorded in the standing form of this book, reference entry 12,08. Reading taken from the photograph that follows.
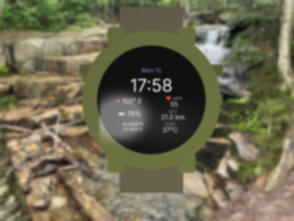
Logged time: 17,58
